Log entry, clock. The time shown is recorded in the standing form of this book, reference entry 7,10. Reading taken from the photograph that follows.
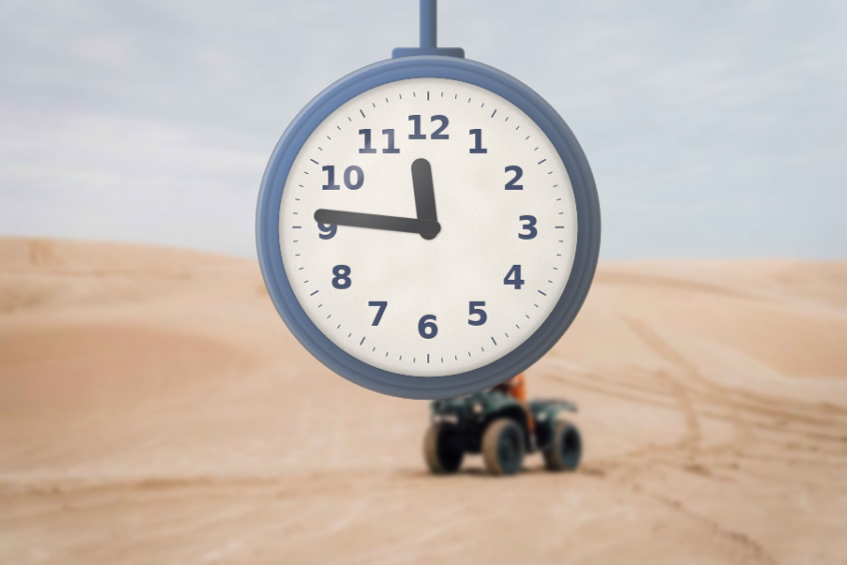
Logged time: 11,46
